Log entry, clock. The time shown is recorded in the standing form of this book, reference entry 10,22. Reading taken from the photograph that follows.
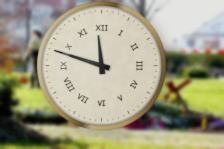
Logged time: 11,48
